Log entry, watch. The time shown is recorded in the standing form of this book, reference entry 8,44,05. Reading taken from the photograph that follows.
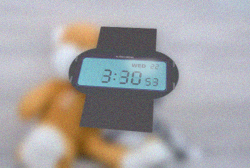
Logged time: 3,30,53
